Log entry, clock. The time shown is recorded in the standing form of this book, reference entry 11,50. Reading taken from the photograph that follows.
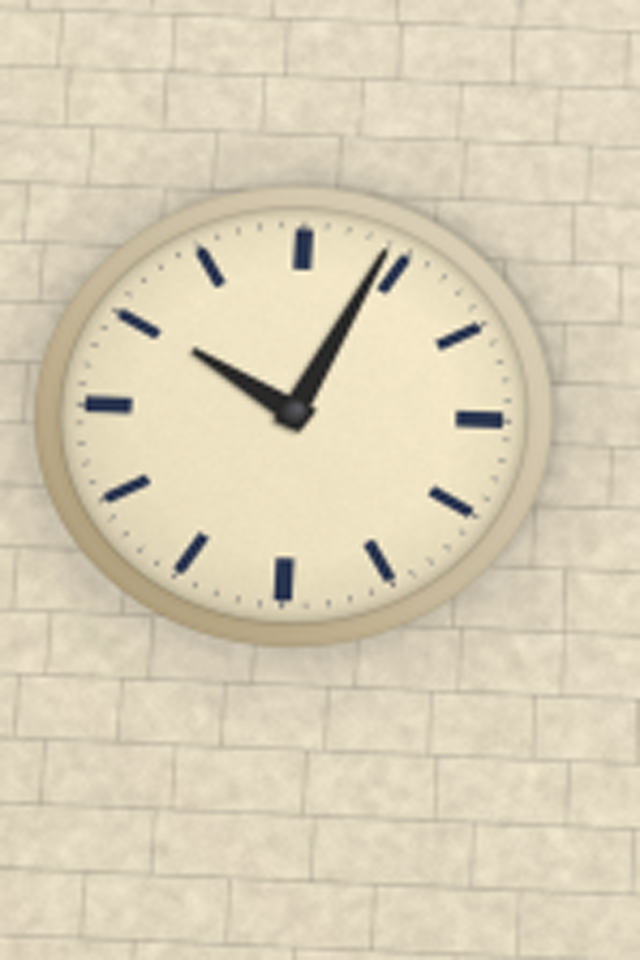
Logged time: 10,04
